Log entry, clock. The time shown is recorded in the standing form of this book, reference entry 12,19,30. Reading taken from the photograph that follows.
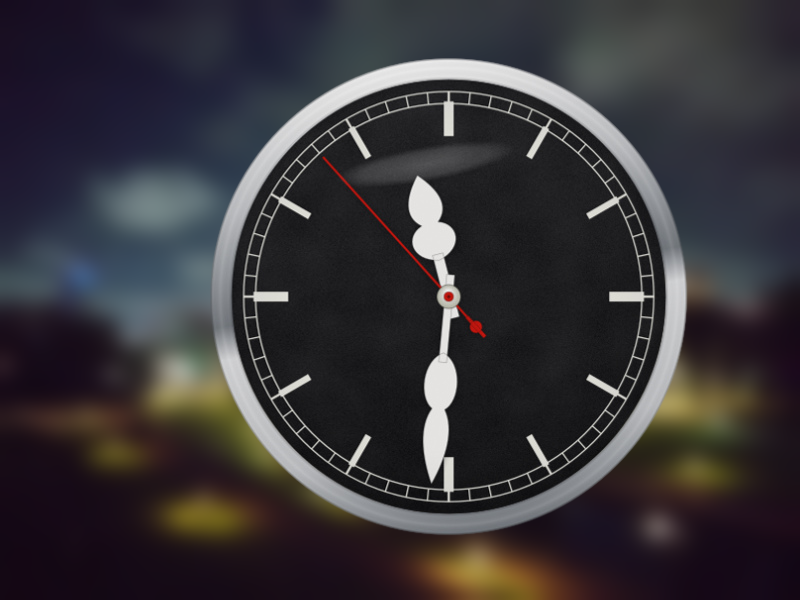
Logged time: 11,30,53
